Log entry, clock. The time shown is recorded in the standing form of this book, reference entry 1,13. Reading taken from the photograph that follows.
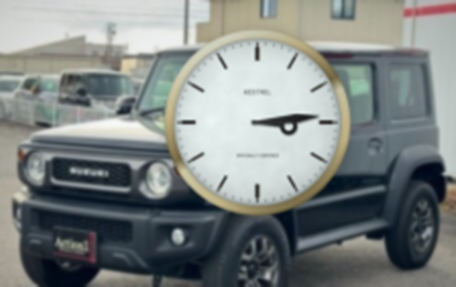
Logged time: 3,14
